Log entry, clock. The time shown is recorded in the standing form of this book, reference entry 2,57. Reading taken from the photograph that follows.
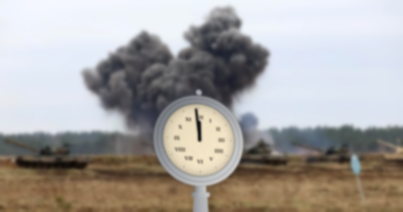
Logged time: 11,59
